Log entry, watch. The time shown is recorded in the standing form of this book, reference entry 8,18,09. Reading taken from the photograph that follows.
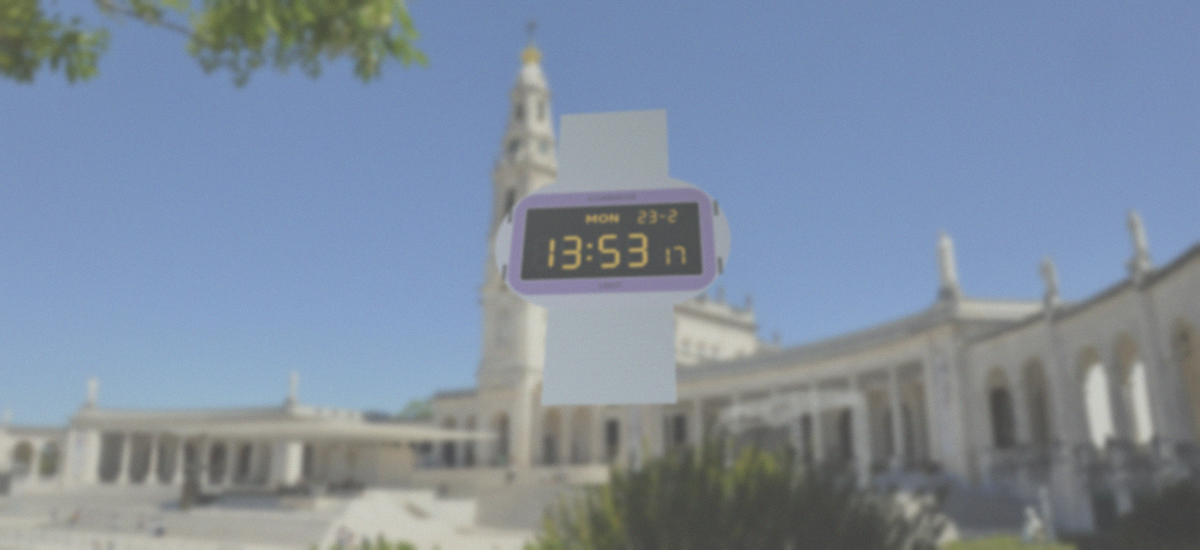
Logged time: 13,53,17
